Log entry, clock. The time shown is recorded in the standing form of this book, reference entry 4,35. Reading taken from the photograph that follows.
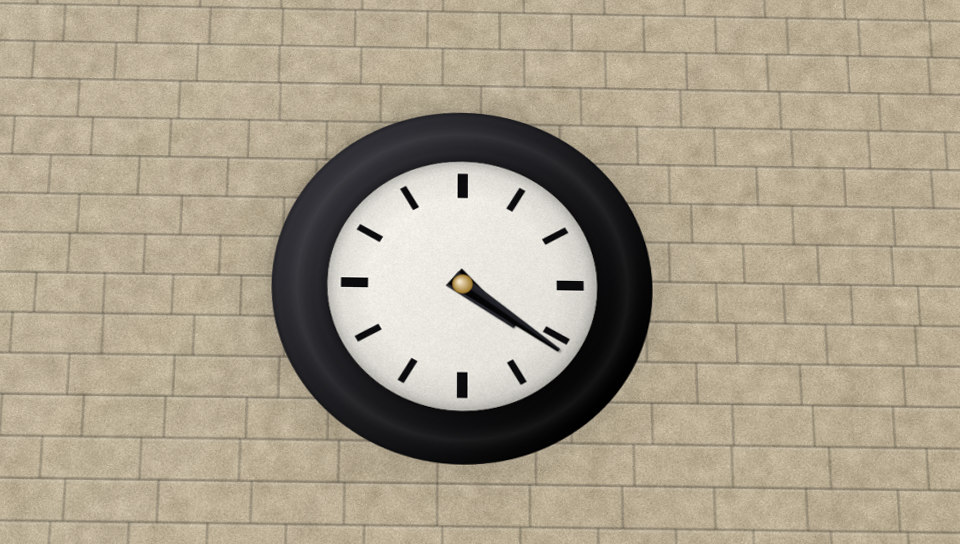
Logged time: 4,21
